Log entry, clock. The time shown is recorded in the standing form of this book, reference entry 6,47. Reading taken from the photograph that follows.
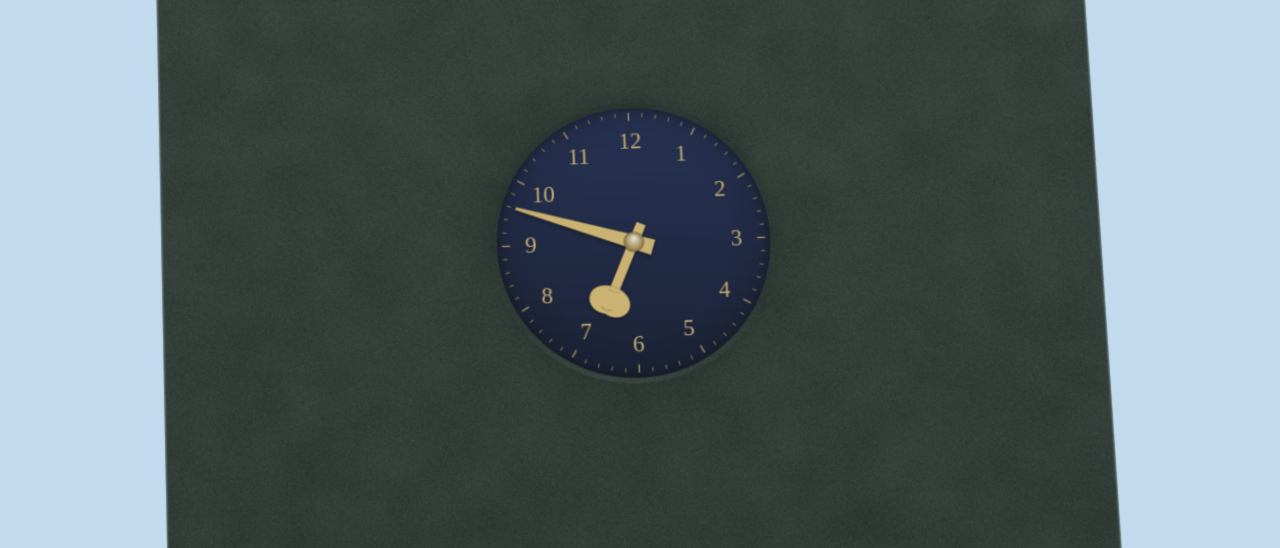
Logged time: 6,48
